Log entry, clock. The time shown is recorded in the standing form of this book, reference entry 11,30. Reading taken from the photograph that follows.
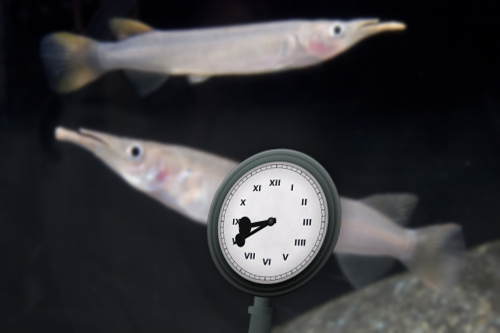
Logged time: 8,40
